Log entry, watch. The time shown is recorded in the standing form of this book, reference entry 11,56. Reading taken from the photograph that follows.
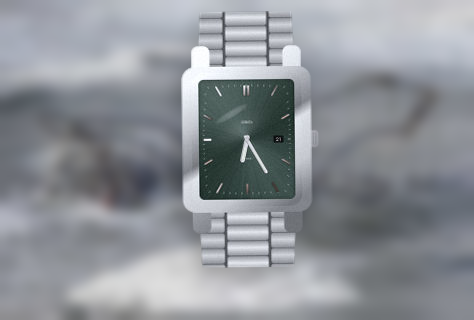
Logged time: 6,25
